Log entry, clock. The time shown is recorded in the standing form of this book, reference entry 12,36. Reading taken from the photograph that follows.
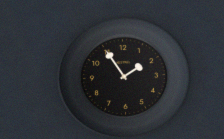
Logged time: 1,55
